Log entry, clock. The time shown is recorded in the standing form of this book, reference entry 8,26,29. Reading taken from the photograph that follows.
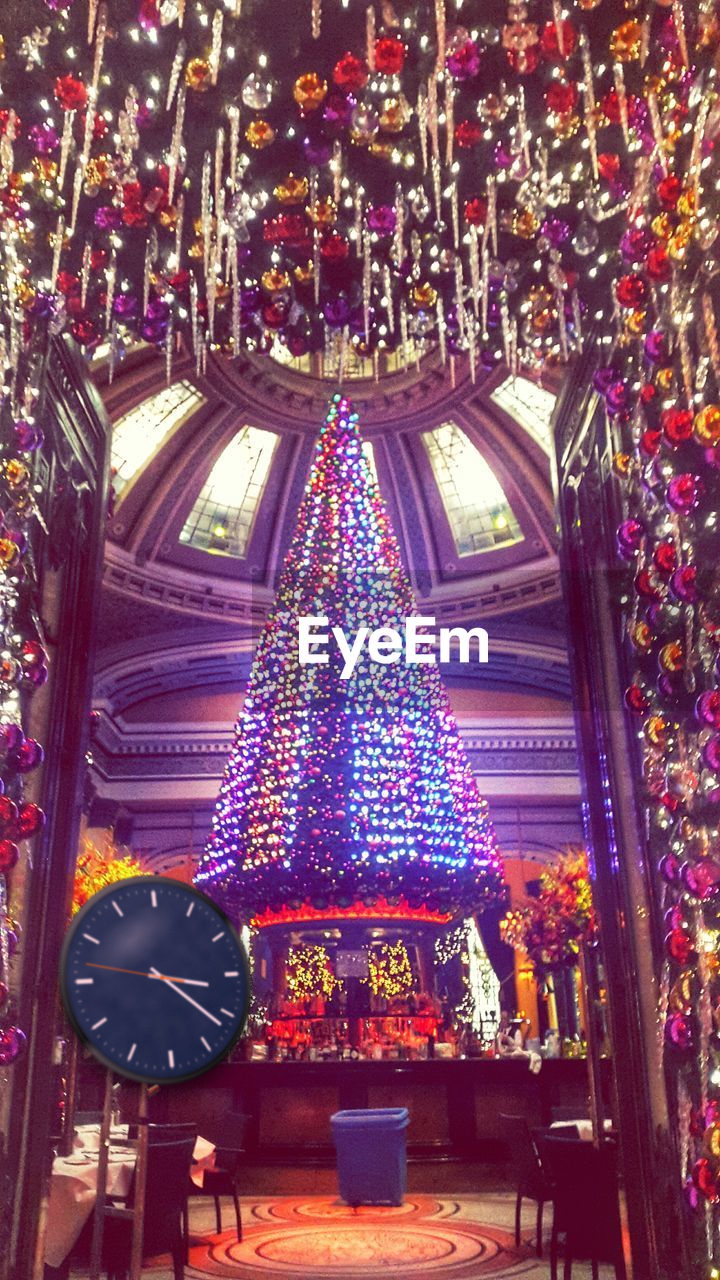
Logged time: 3,21,47
